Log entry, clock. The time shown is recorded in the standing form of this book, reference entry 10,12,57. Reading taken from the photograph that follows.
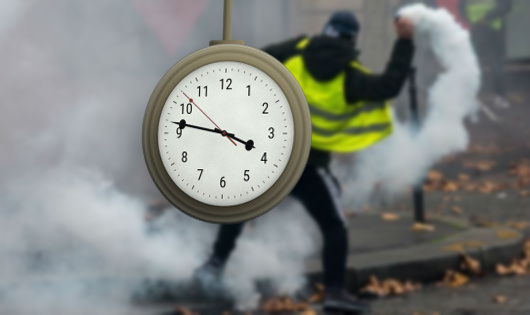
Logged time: 3,46,52
